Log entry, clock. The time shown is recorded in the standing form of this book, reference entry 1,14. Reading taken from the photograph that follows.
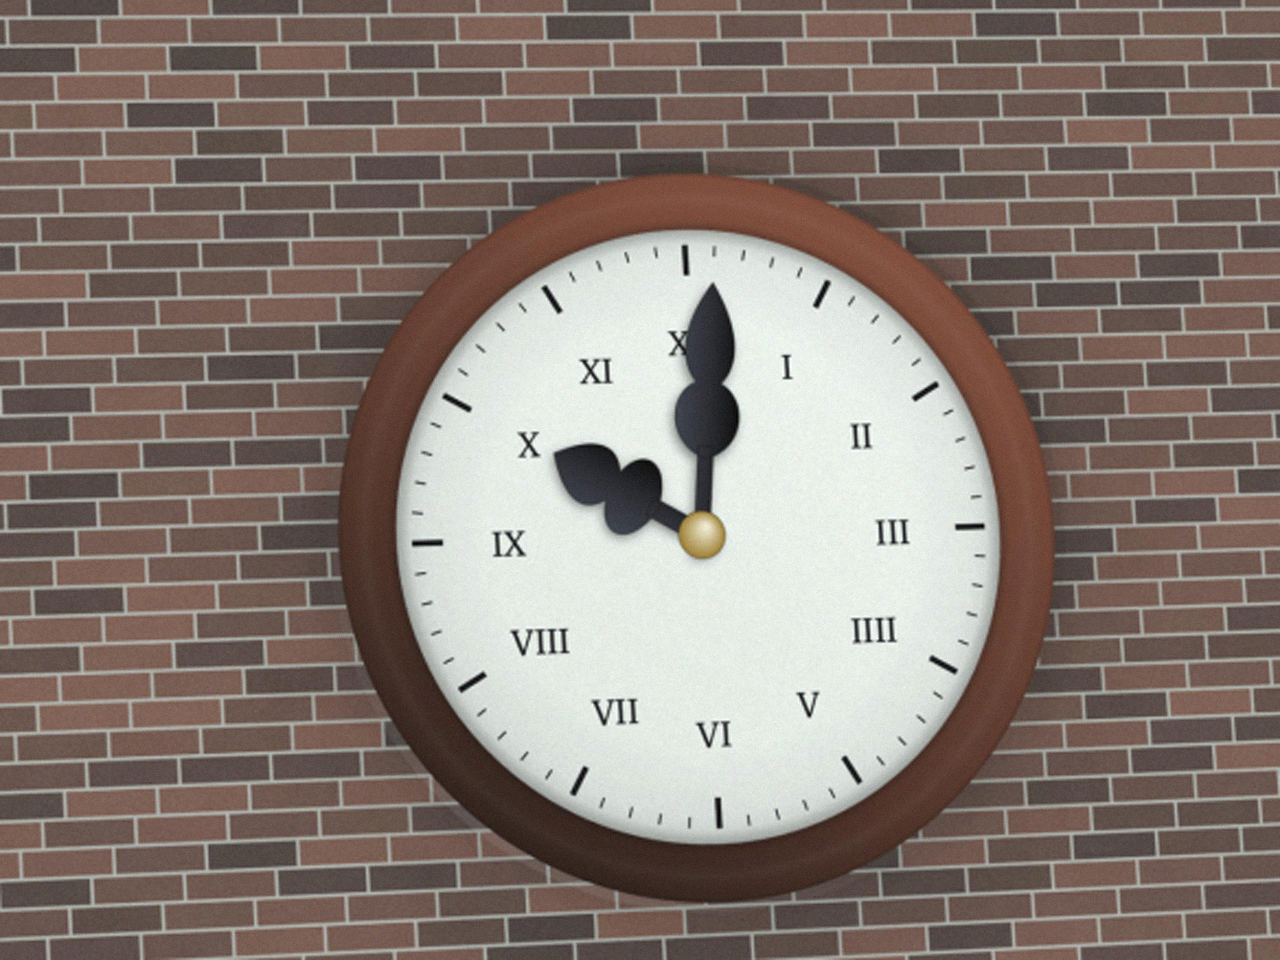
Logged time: 10,01
